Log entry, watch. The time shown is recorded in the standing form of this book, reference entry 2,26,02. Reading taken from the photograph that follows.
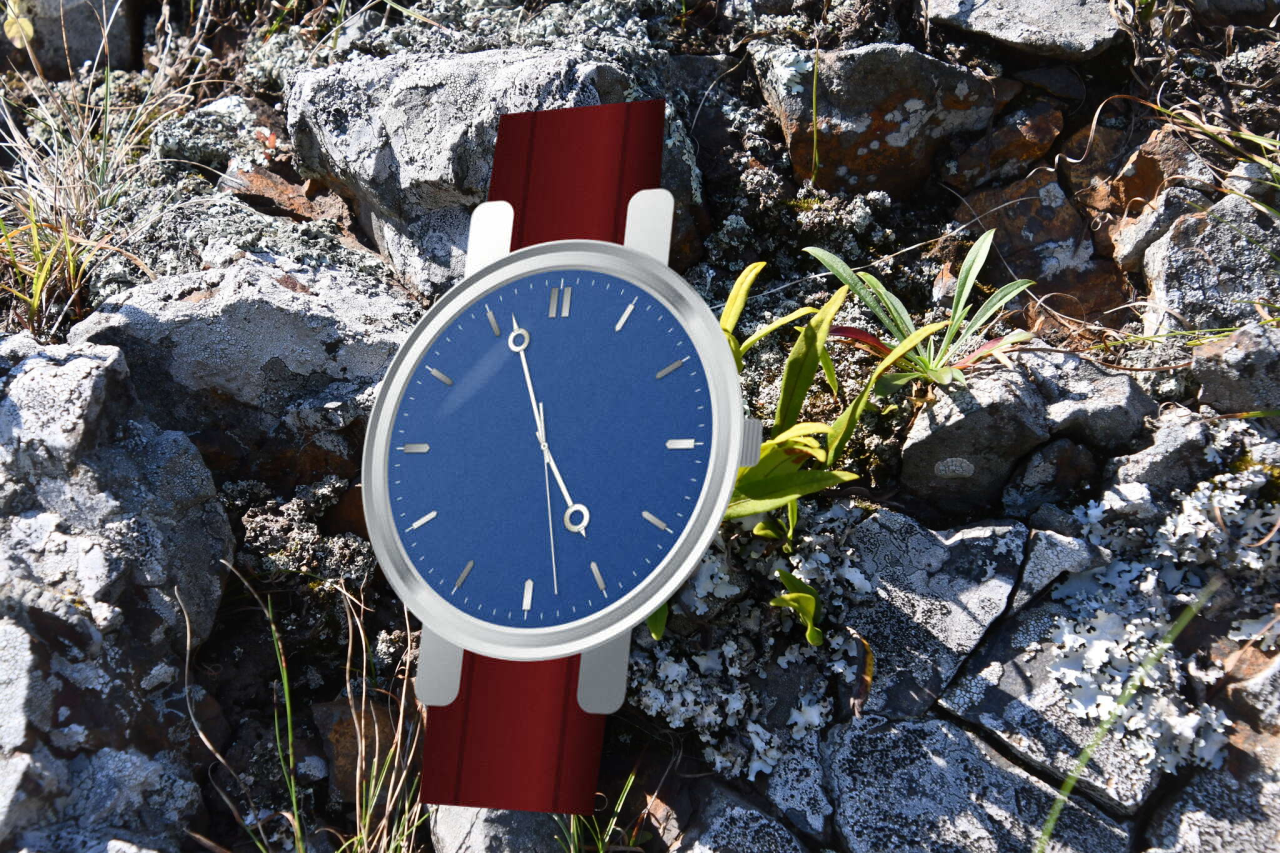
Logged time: 4,56,28
